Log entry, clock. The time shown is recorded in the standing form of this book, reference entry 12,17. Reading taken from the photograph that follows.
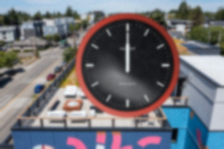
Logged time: 12,00
